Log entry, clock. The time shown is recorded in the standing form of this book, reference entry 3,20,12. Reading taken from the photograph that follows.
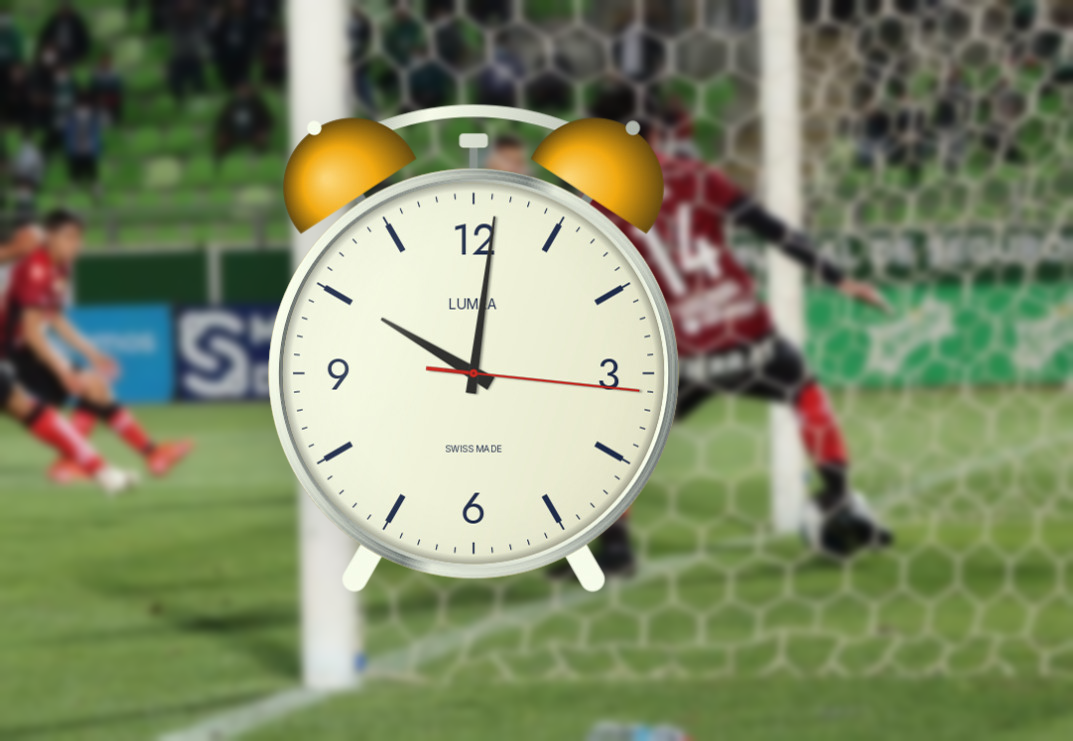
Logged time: 10,01,16
